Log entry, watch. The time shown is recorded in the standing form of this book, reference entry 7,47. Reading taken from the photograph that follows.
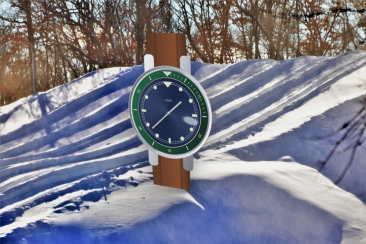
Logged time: 1,38
